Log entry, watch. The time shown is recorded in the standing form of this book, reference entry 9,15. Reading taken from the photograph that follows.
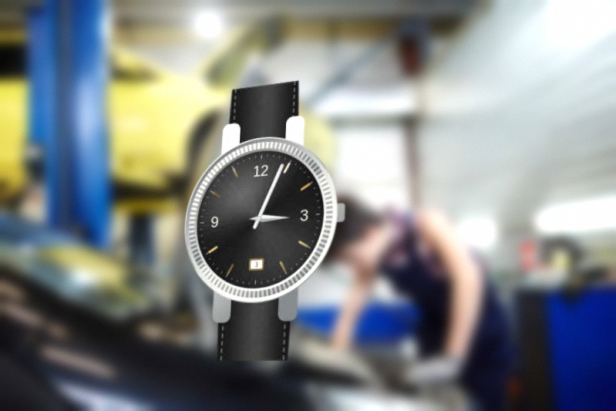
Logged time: 3,04
